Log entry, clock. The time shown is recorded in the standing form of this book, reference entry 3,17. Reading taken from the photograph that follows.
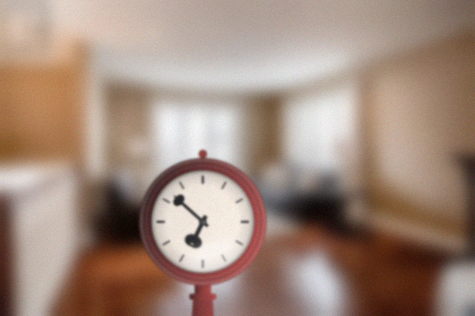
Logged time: 6,52
